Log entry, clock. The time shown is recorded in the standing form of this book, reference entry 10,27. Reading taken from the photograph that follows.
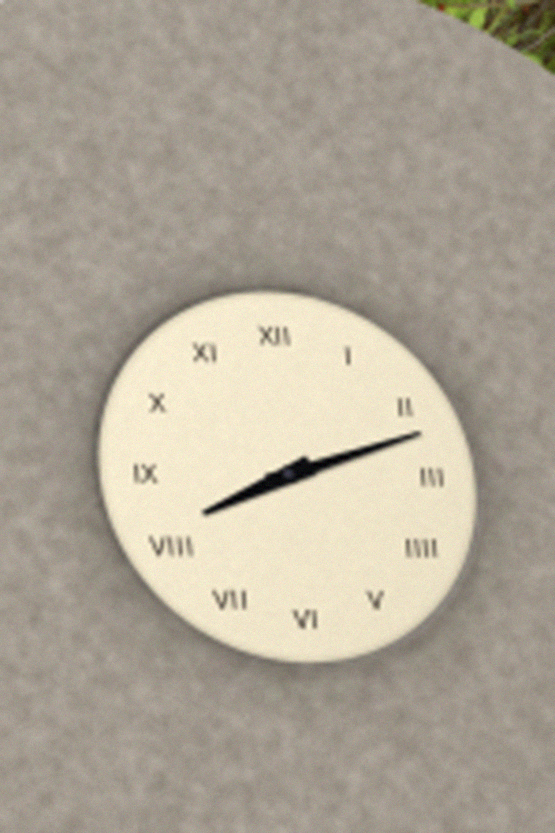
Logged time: 8,12
